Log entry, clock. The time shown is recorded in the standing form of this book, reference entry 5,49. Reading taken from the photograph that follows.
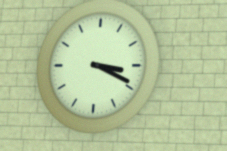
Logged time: 3,19
